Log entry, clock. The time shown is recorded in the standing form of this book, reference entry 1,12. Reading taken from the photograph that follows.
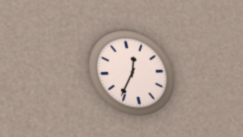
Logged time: 12,36
